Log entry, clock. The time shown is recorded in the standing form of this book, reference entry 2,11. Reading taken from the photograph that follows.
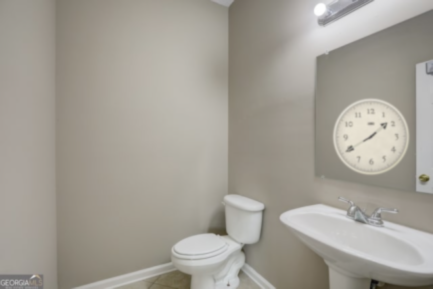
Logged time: 1,40
